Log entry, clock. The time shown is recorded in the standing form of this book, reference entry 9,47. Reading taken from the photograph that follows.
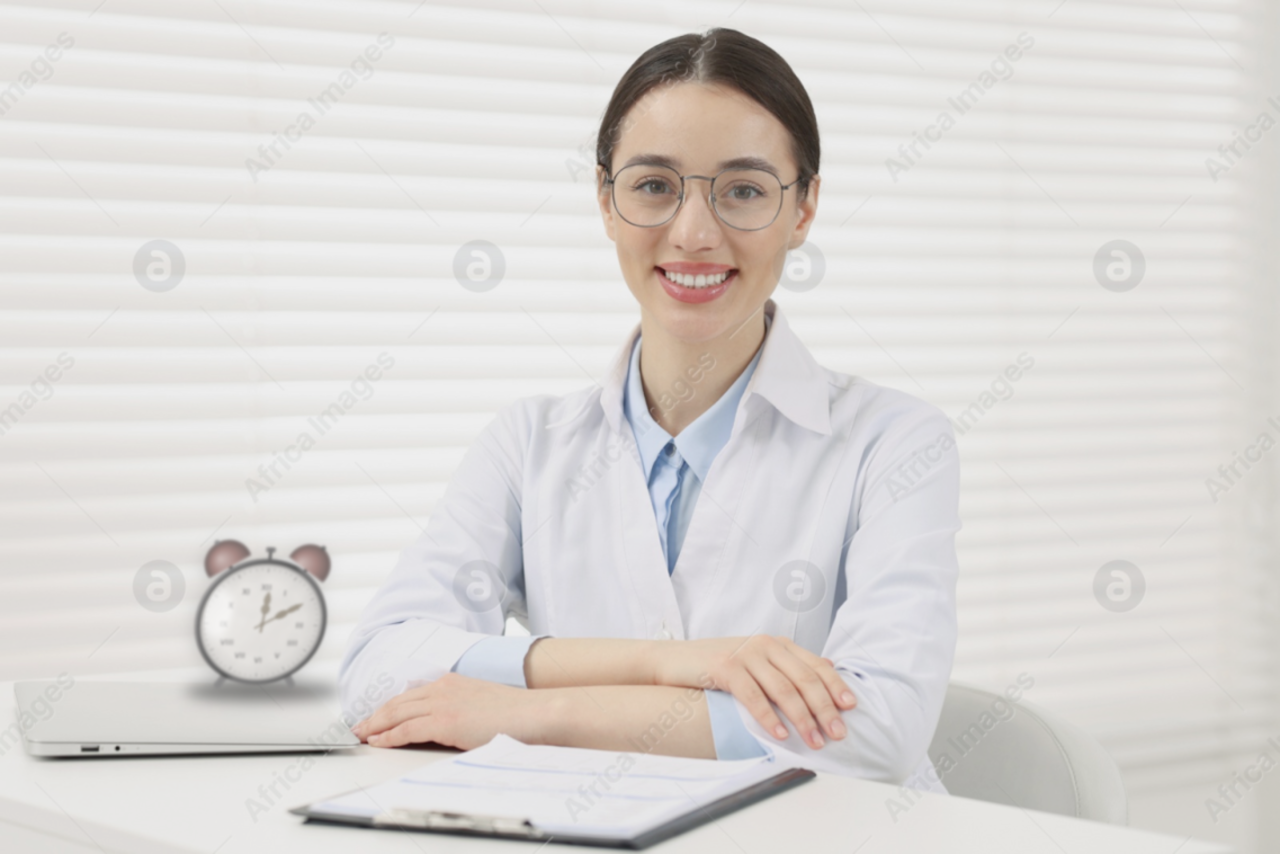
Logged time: 12,10
